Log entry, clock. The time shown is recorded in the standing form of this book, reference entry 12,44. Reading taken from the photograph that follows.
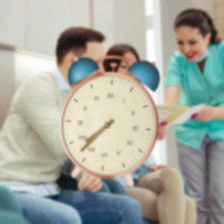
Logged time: 7,37
